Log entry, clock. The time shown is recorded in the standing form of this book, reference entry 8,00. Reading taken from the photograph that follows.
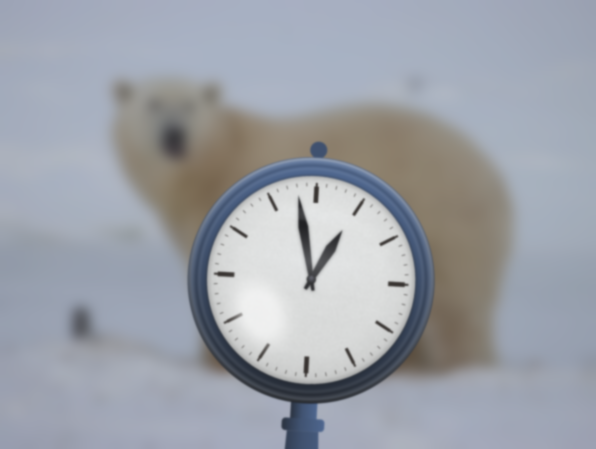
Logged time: 12,58
